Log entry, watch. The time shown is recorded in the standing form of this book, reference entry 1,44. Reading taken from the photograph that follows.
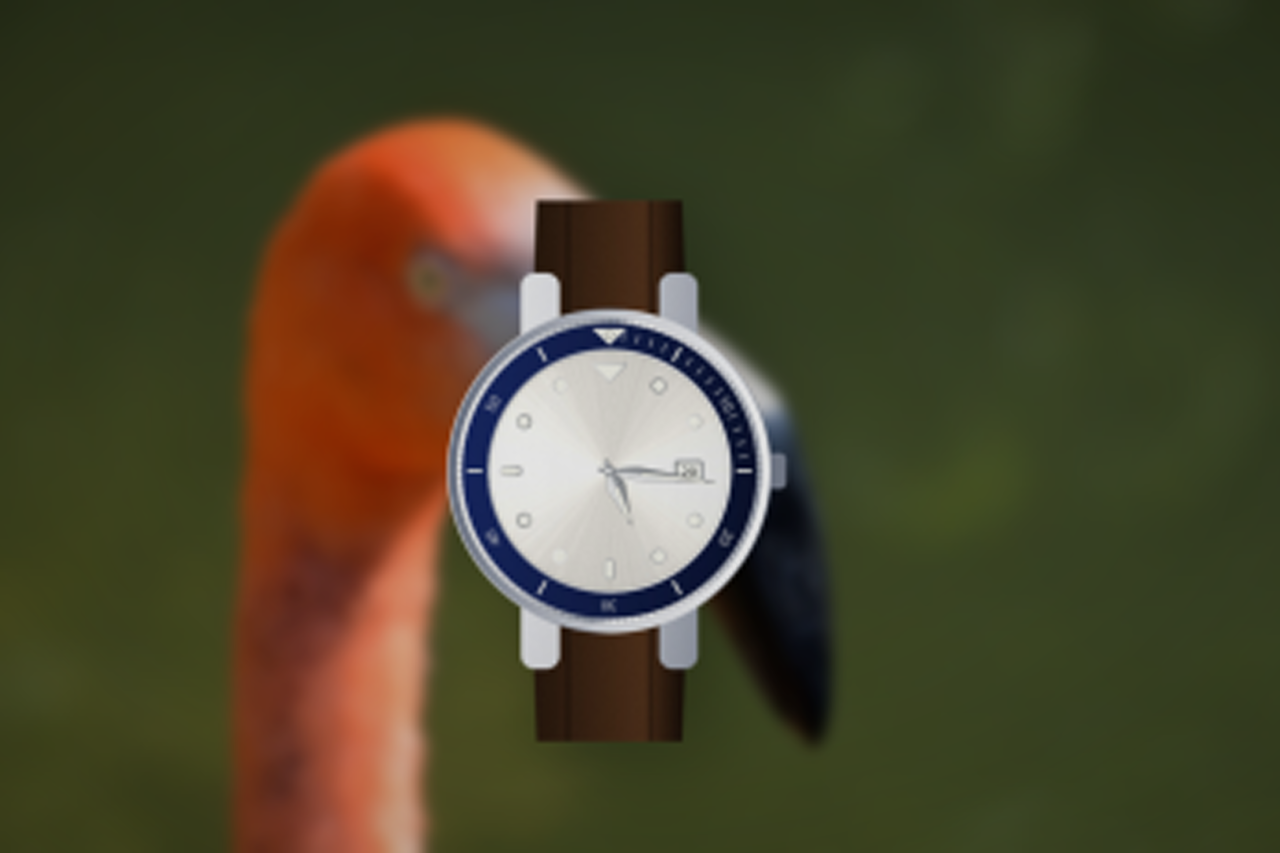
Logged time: 5,16
